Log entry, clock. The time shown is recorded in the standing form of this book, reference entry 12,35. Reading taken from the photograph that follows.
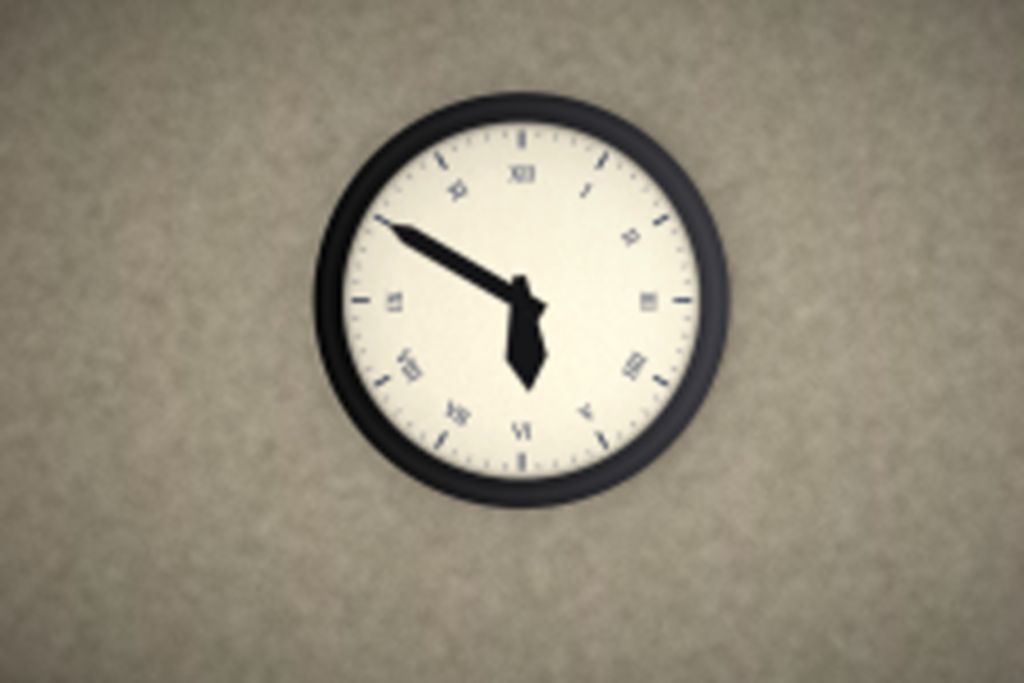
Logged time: 5,50
